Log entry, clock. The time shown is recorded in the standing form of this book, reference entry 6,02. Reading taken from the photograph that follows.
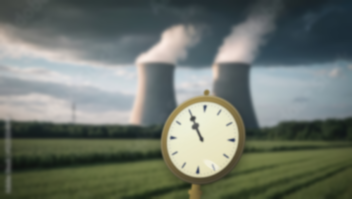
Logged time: 10,55
